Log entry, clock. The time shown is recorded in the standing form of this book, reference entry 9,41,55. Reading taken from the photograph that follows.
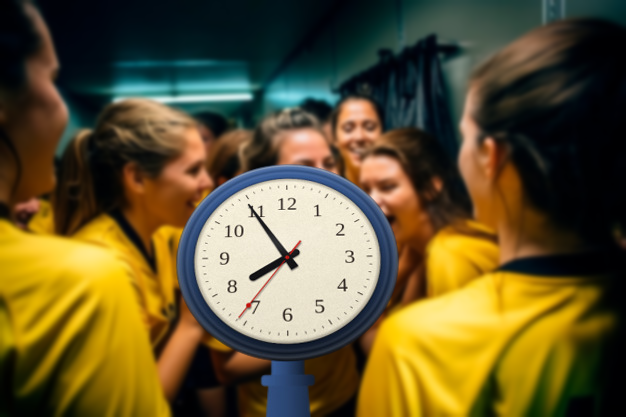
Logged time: 7,54,36
